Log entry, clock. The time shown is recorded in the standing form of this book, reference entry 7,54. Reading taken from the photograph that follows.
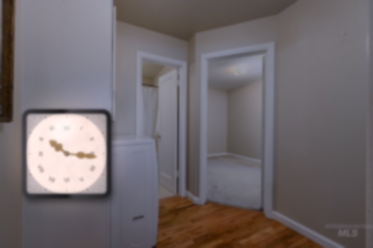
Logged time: 10,16
